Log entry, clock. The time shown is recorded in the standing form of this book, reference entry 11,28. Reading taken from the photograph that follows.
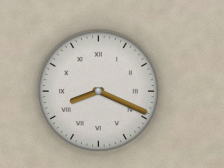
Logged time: 8,19
